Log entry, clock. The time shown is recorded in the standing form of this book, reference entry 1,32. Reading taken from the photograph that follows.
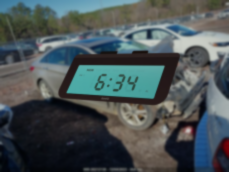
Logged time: 6,34
